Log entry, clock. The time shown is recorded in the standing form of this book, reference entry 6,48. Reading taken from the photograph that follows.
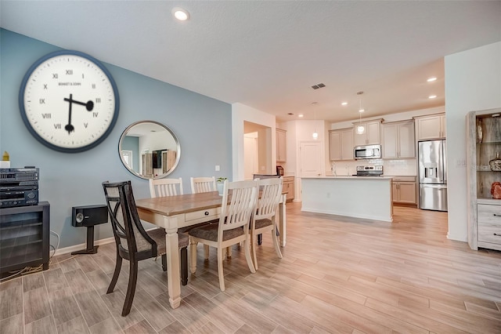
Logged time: 3,31
